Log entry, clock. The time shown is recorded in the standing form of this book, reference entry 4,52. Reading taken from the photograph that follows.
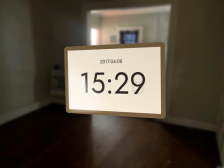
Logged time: 15,29
